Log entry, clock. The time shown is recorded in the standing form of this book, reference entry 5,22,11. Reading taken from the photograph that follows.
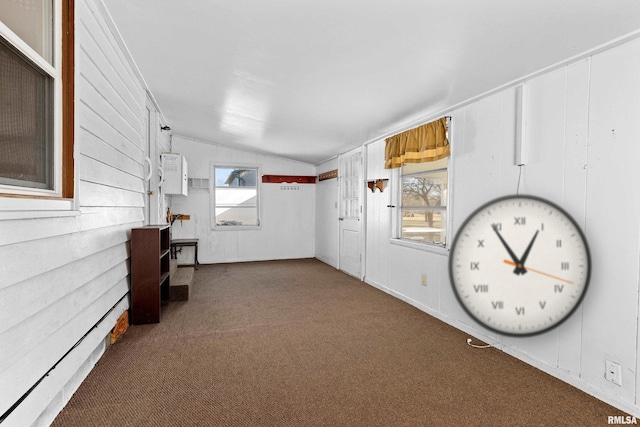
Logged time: 12,54,18
